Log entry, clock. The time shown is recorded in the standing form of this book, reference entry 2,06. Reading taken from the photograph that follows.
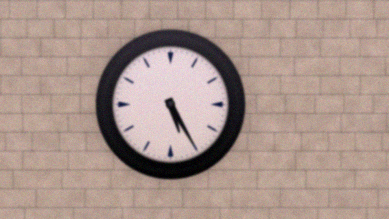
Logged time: 5,25
